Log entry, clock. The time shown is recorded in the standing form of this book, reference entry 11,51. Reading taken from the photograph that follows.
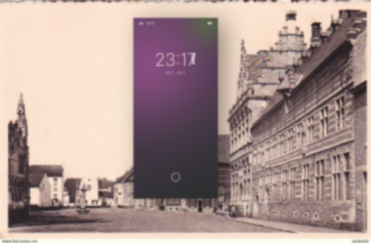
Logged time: 23,17
